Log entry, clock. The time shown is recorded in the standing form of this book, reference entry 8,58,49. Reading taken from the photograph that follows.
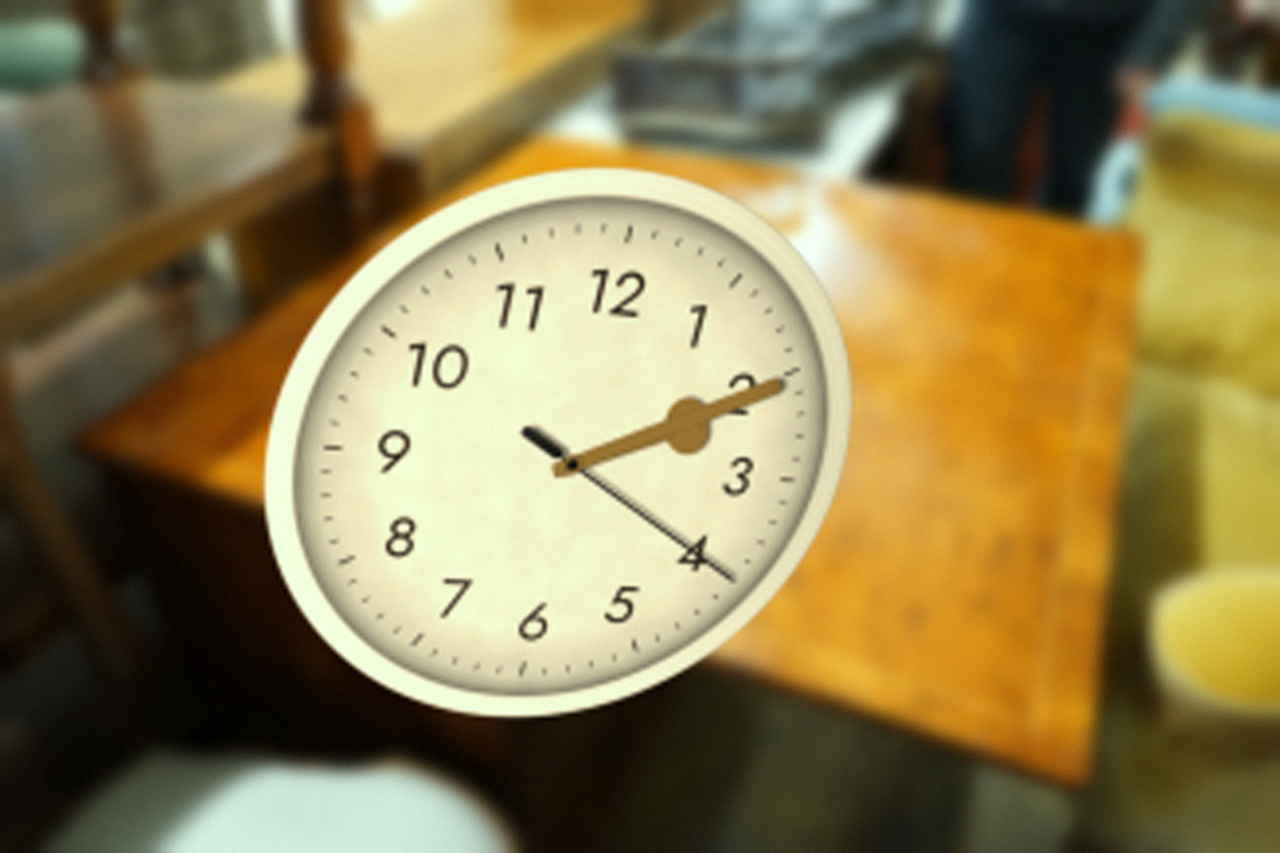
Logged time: 2,10,20
